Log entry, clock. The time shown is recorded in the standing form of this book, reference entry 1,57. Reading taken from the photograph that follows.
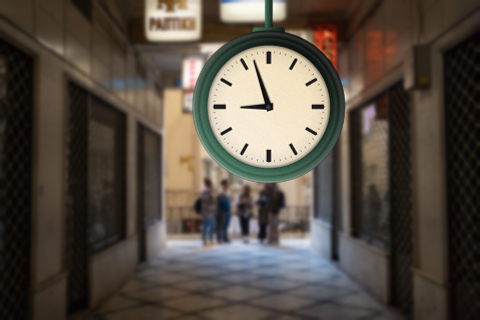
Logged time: 8,57
